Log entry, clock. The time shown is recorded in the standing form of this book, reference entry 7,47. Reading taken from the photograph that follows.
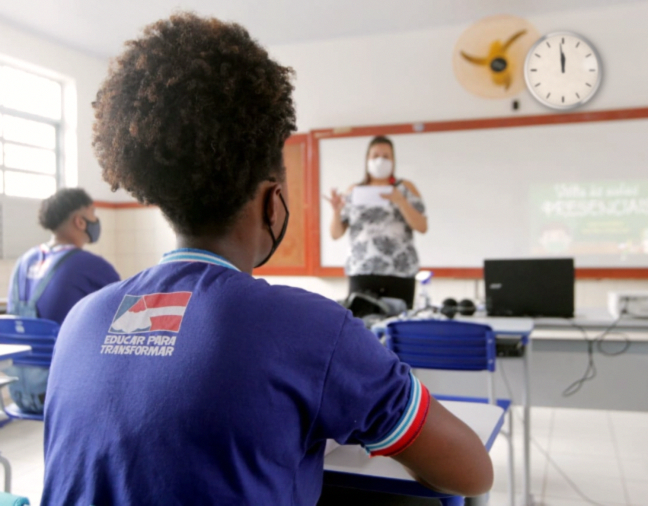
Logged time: 11,59
